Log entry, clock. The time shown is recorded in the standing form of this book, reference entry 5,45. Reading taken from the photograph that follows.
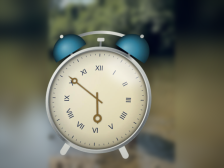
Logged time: 5,51
